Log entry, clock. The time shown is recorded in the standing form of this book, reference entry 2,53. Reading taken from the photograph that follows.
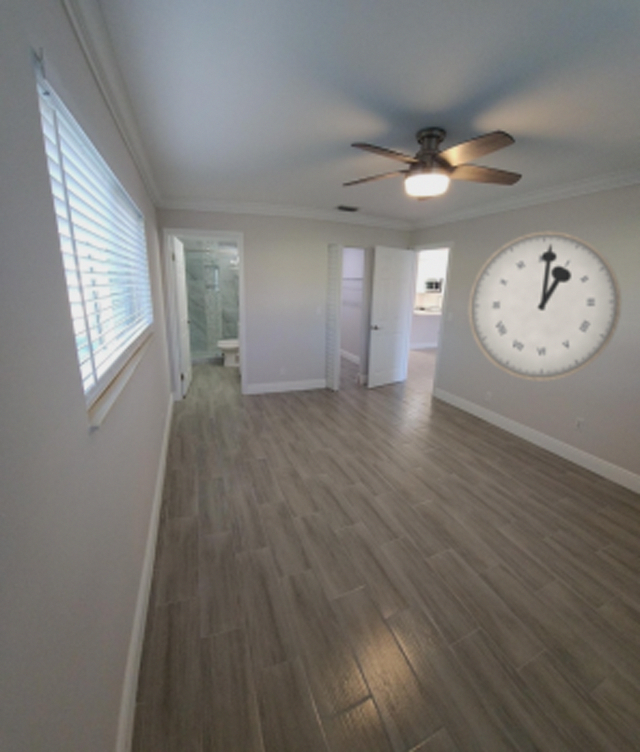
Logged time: 1,01
